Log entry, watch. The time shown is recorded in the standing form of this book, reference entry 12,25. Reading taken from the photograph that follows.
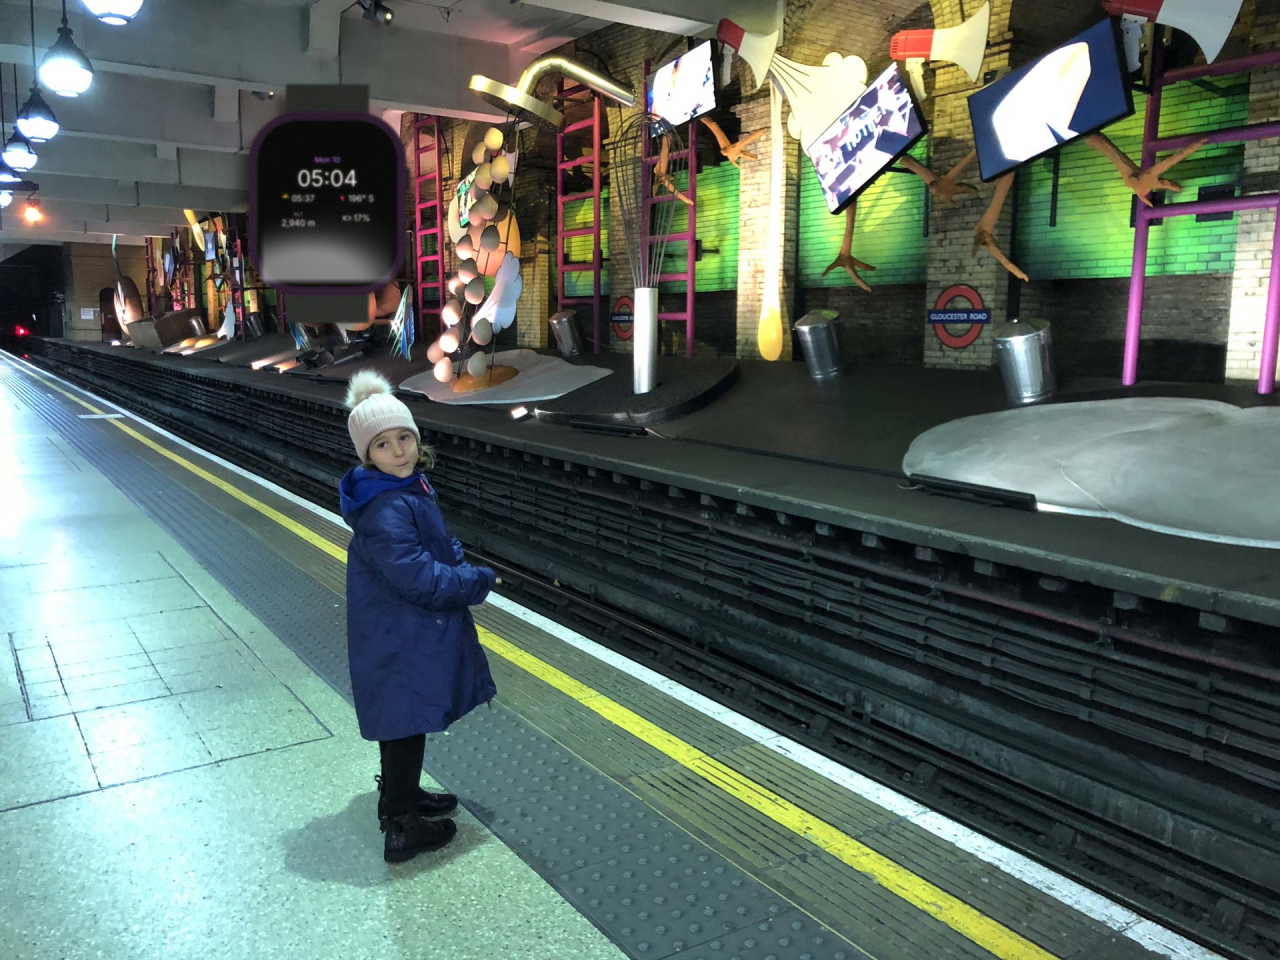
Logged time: 5,04
